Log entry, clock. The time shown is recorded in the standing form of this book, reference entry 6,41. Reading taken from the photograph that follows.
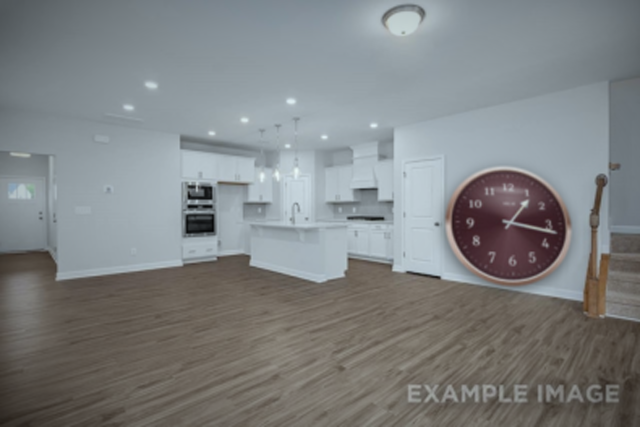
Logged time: 1,17
